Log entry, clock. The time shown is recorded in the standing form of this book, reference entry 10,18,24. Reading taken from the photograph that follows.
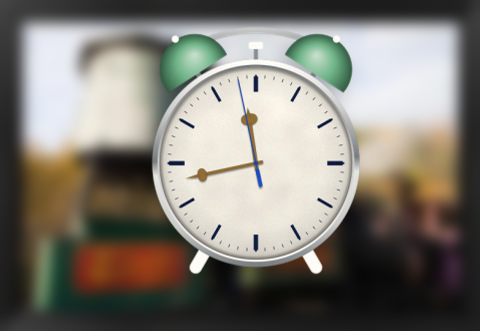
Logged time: 11,42,58
